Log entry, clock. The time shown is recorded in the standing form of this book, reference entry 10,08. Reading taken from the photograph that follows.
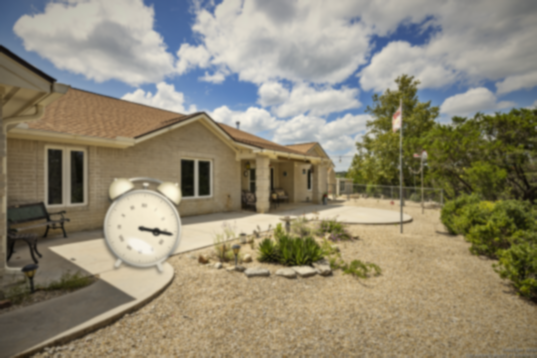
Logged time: 3,16
